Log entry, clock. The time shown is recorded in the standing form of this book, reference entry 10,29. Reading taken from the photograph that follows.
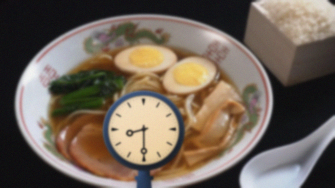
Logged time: 8,30
